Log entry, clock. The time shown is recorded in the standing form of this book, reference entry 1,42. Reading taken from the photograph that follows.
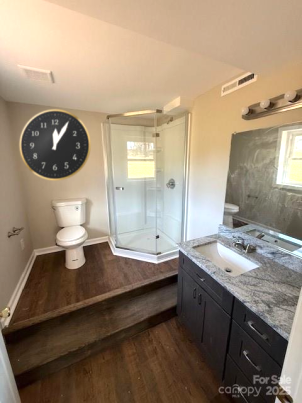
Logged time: 12,05
